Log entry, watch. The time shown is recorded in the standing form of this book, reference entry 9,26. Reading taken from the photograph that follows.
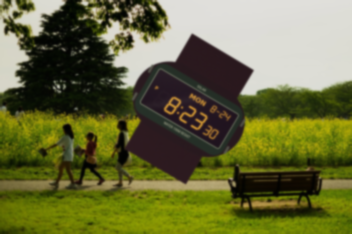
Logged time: 8,23
